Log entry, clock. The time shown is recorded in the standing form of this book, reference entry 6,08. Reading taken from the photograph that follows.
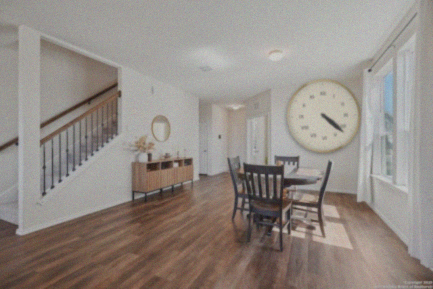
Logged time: 4,22
